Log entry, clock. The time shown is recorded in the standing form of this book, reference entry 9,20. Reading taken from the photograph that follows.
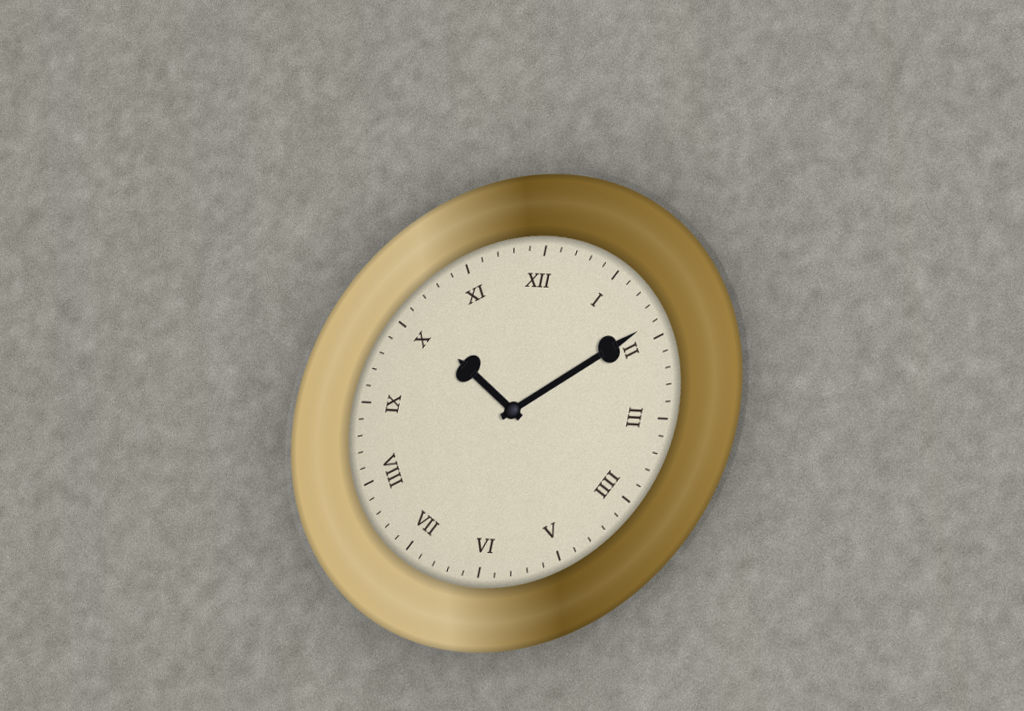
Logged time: 10,09
